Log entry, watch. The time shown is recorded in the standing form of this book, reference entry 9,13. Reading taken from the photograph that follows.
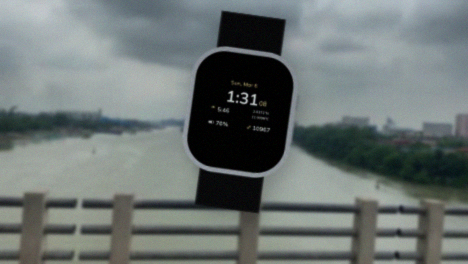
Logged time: 1,31
